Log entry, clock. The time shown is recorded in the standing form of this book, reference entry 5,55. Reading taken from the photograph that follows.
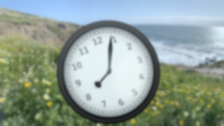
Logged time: 8,04
